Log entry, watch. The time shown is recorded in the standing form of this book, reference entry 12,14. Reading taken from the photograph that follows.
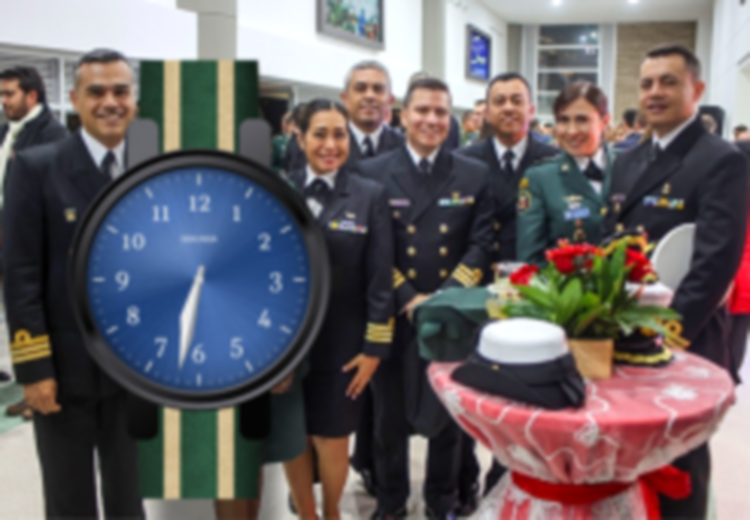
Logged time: 6,32
